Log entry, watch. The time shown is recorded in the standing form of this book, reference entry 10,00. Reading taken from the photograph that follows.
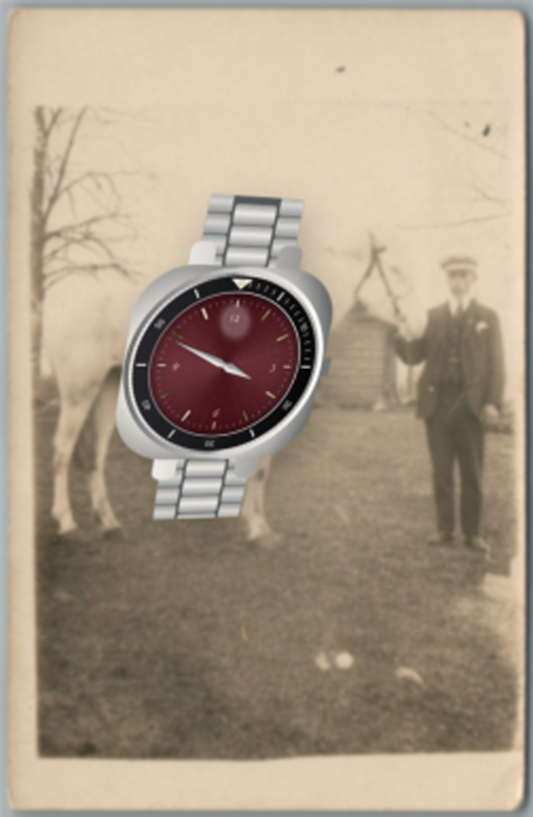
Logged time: 3,49
